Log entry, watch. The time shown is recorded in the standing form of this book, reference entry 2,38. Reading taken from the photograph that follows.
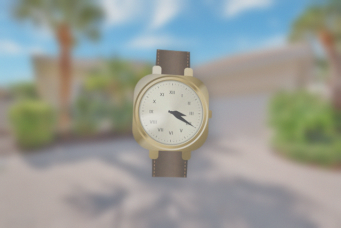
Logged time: 3,20
